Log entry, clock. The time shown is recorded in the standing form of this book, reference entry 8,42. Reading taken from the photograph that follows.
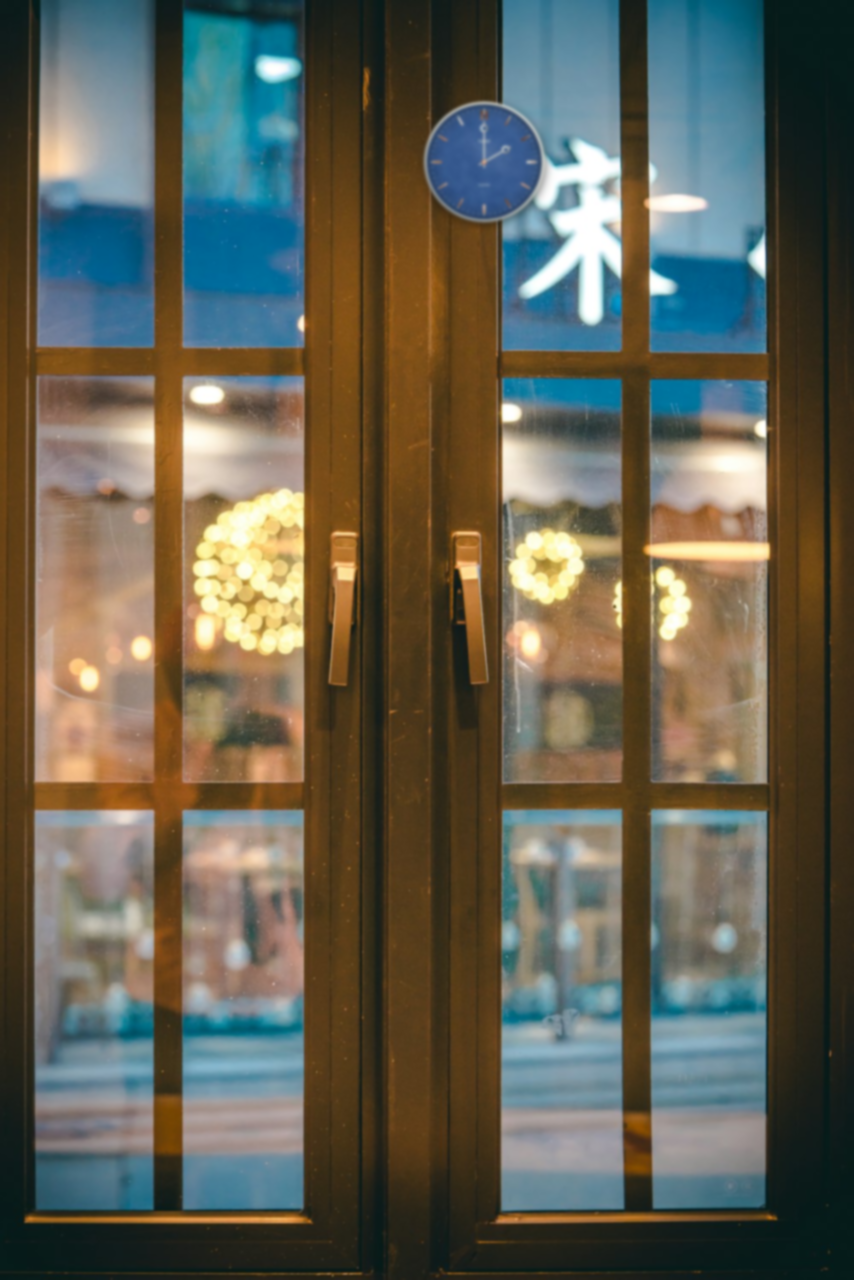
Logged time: 2,00
